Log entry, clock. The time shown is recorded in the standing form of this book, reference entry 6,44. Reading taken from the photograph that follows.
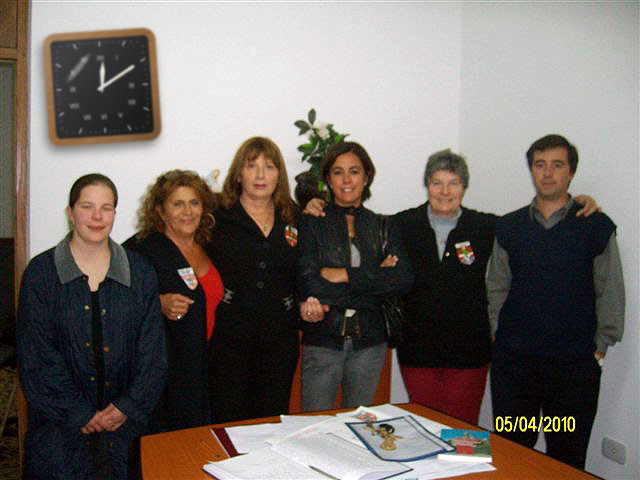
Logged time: 12,10
